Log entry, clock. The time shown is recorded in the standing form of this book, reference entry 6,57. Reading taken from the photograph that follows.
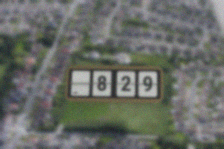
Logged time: 8,29
